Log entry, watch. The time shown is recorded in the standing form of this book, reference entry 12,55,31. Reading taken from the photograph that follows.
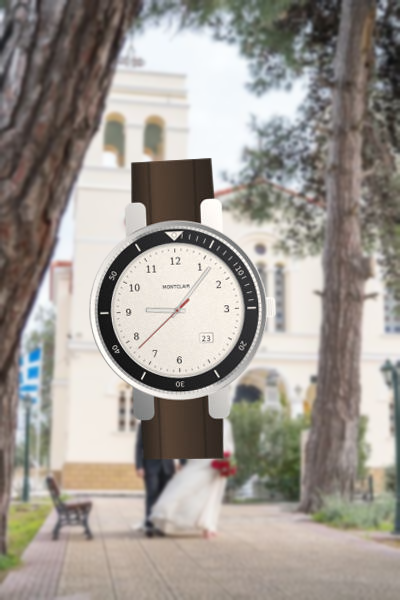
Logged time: 9,06,38
